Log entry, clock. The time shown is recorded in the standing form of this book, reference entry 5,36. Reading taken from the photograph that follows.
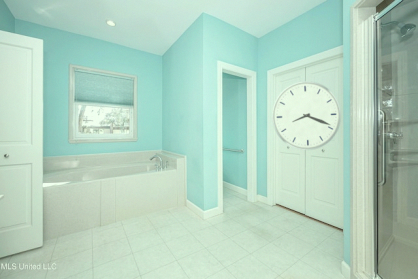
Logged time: 8,19
